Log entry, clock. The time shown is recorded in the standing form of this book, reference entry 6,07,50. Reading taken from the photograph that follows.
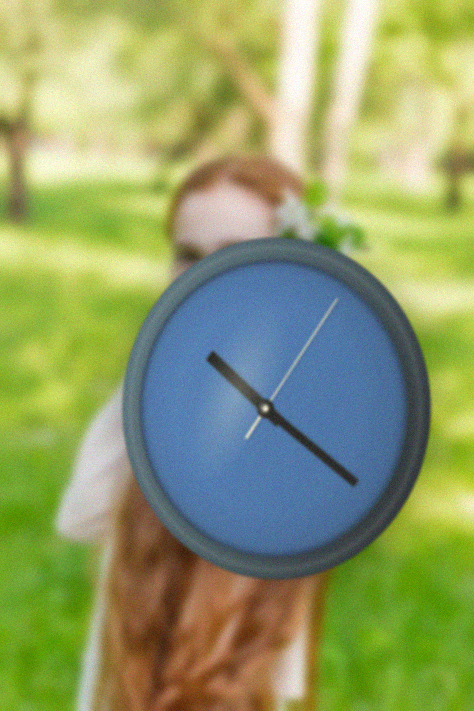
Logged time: 10,21,06
